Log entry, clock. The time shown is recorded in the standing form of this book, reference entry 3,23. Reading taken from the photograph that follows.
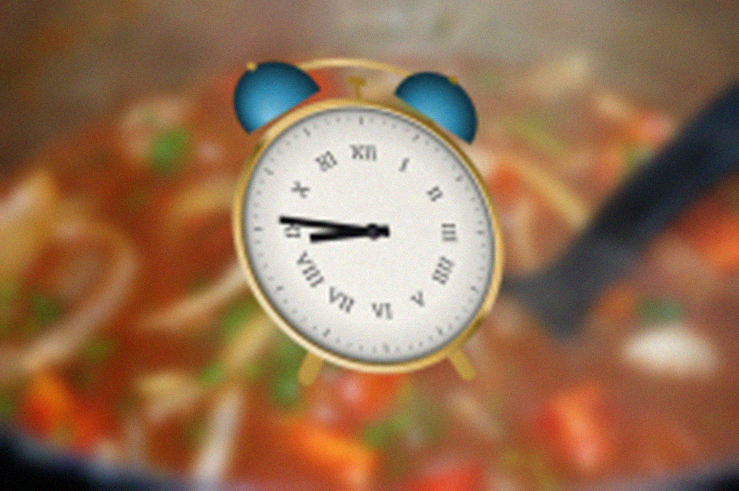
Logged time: 8,46
